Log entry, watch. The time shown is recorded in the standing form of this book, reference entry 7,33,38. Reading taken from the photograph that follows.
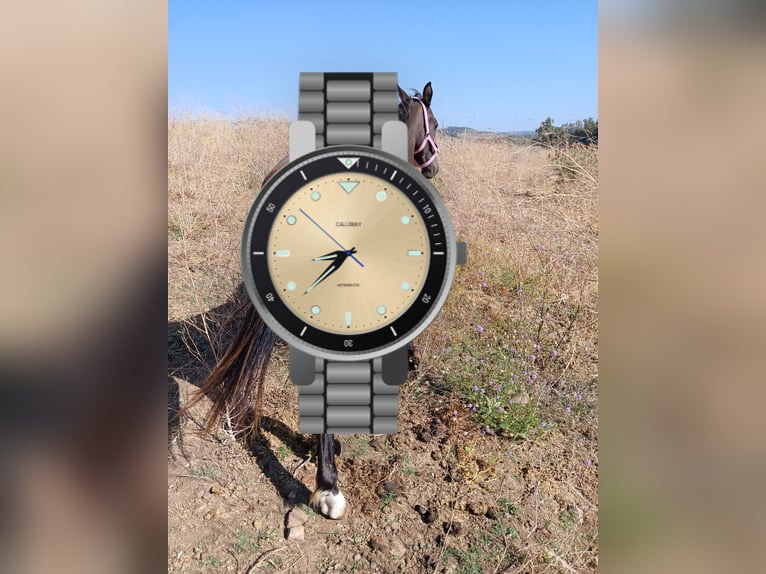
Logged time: 8,37,52
